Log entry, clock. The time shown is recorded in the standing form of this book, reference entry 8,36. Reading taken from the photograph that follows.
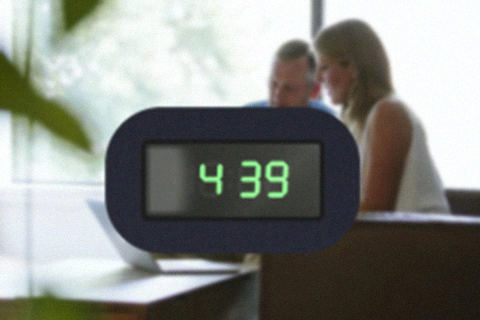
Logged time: 4,39
